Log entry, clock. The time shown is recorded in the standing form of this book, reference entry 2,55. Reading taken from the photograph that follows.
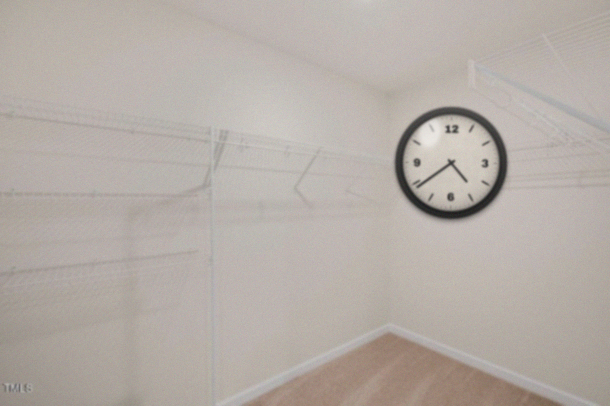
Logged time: 4,39
